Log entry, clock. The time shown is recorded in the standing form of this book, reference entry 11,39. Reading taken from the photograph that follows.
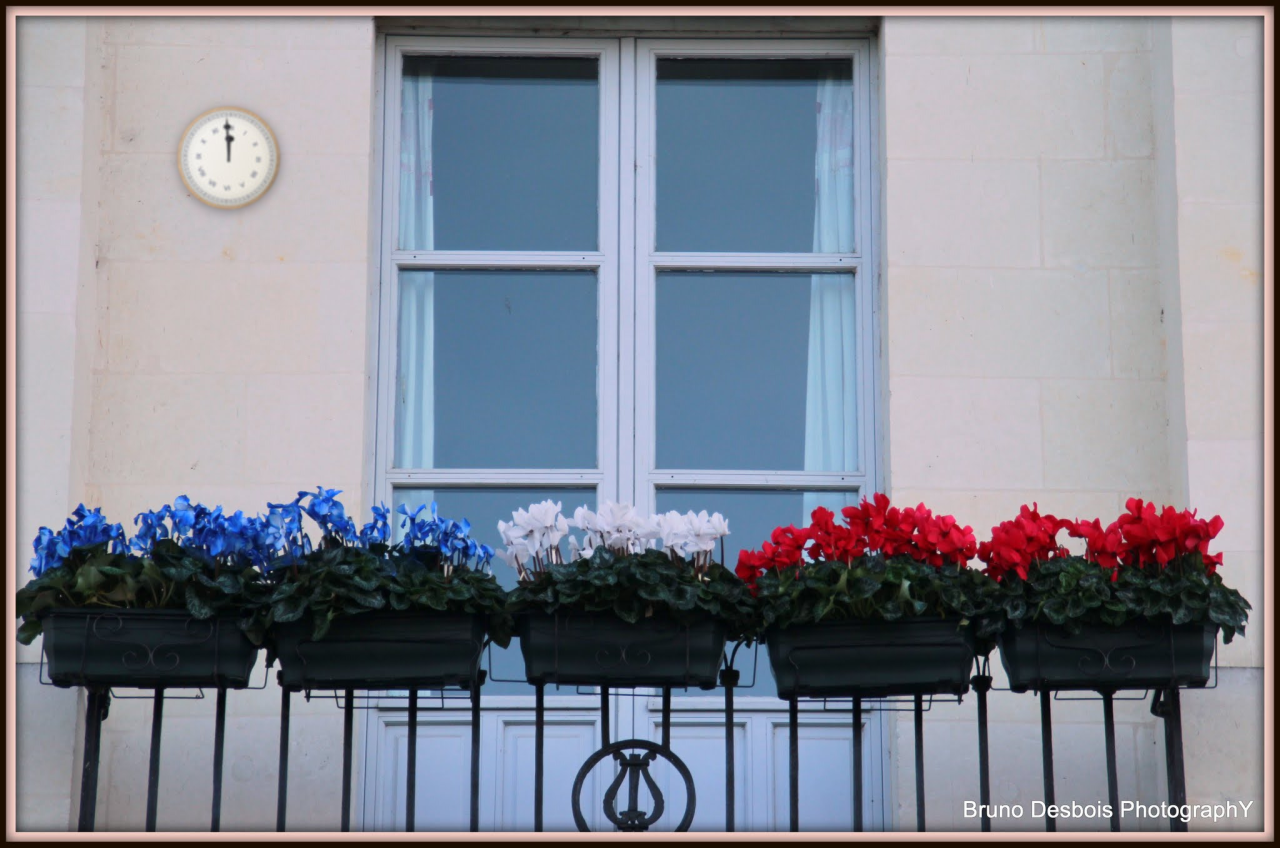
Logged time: 11,59
